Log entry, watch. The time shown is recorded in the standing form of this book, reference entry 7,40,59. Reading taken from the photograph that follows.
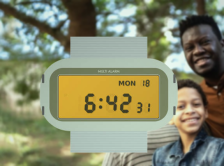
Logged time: 6,42,31
